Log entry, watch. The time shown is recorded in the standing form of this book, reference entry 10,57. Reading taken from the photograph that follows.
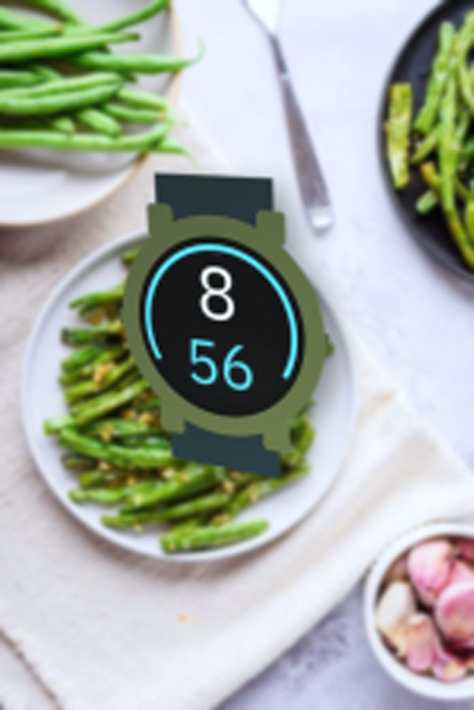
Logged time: 8,56
